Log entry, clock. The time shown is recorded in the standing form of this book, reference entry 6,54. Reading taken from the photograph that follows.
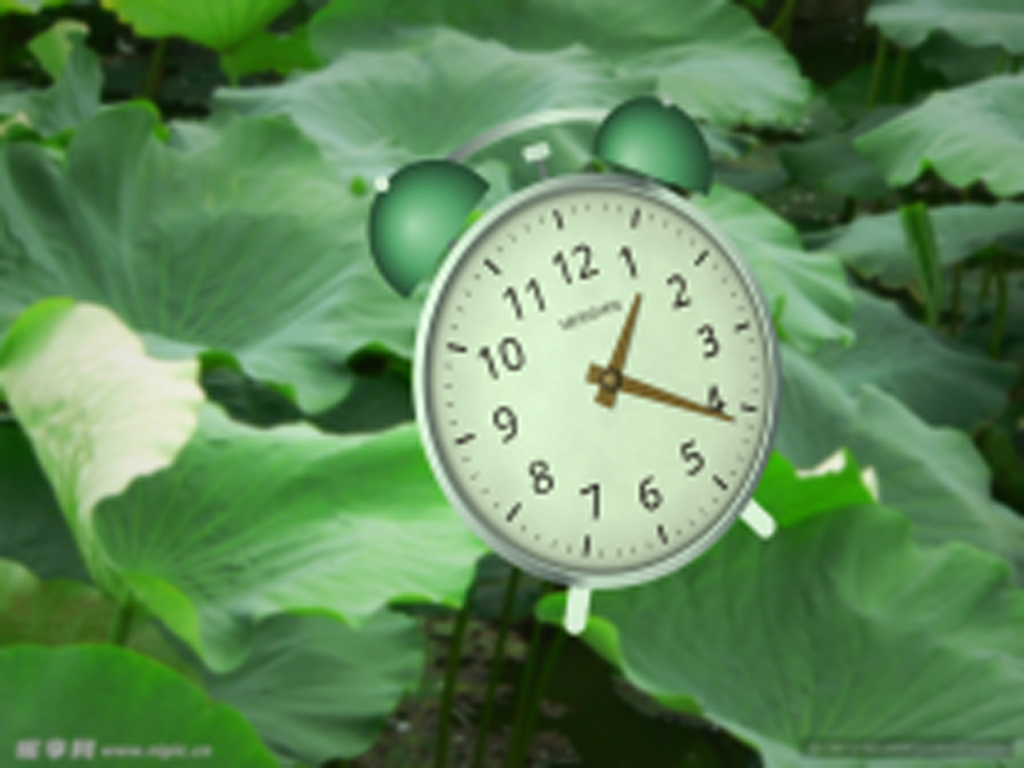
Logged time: 1,21
